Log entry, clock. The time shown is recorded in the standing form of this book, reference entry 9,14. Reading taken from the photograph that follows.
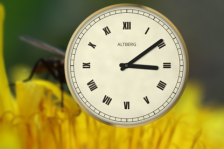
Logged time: 3,09
